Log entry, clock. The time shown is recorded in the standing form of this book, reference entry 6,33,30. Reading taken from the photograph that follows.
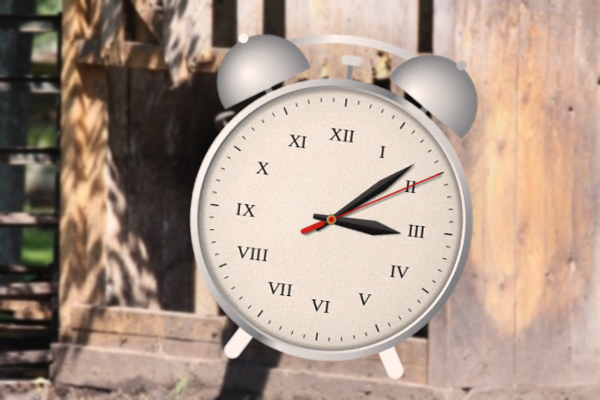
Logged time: 3,08,10
